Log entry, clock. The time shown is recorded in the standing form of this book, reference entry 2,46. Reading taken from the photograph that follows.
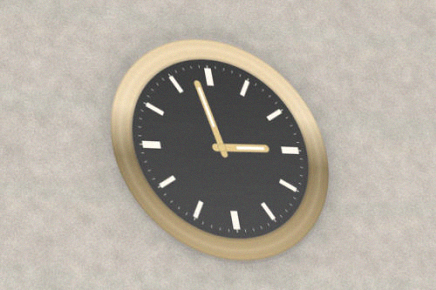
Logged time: 2,58
